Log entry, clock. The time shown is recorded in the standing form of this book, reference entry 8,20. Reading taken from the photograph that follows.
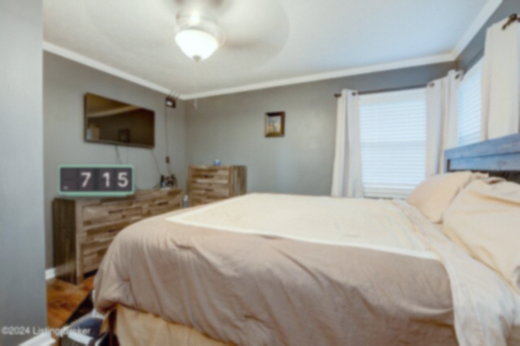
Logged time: 7,15
